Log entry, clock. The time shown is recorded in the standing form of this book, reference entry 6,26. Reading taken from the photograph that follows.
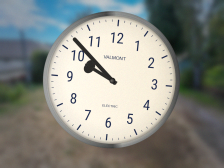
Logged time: 9,52
